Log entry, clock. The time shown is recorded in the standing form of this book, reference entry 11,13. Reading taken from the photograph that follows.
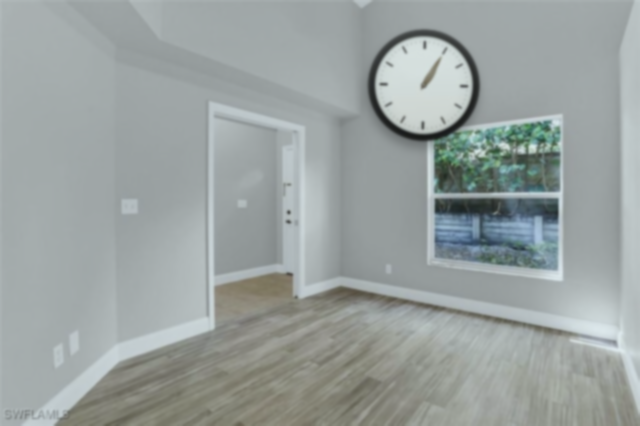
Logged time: 1,05
